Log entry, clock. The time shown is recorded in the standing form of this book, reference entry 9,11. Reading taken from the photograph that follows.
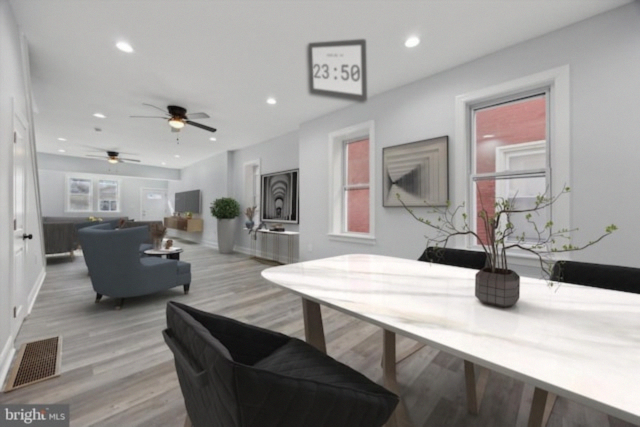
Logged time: 23,50
